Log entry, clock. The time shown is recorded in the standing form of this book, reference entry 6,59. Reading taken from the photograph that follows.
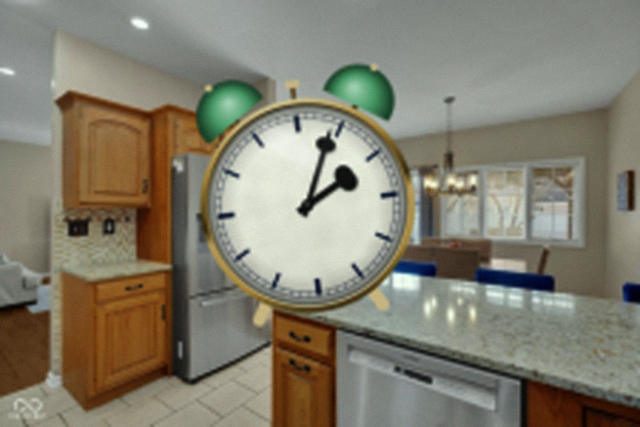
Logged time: 2,04
